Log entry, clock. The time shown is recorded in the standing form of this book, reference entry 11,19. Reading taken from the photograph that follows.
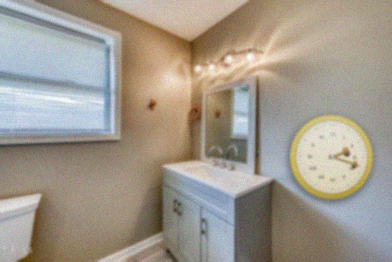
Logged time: 2,18
